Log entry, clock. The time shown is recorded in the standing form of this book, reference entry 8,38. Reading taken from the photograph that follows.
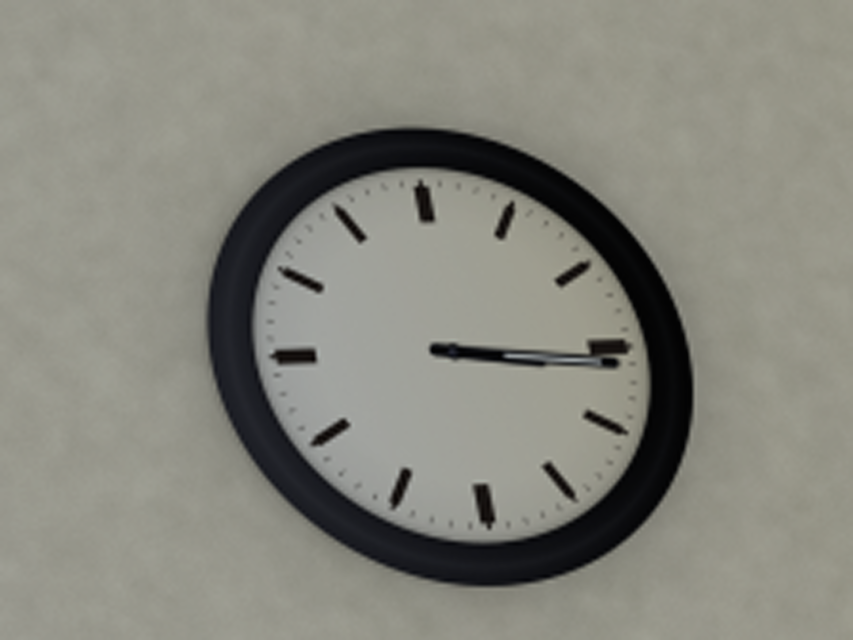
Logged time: 3,16
